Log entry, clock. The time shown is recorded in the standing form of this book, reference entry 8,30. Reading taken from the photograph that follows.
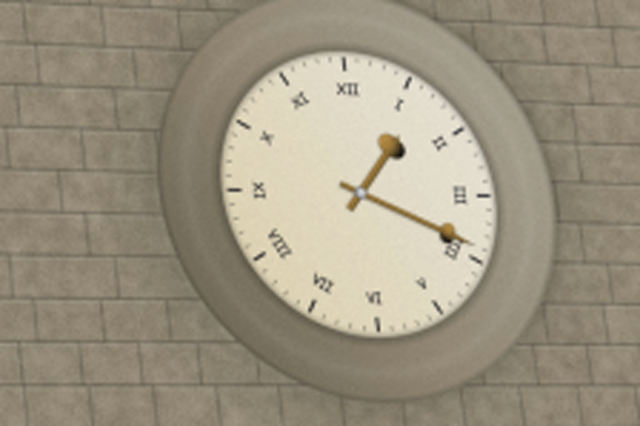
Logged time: 1,19
